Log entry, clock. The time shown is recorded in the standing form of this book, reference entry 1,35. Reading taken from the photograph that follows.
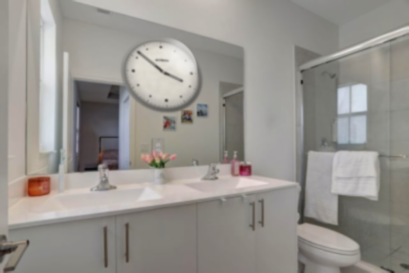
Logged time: 3,52
